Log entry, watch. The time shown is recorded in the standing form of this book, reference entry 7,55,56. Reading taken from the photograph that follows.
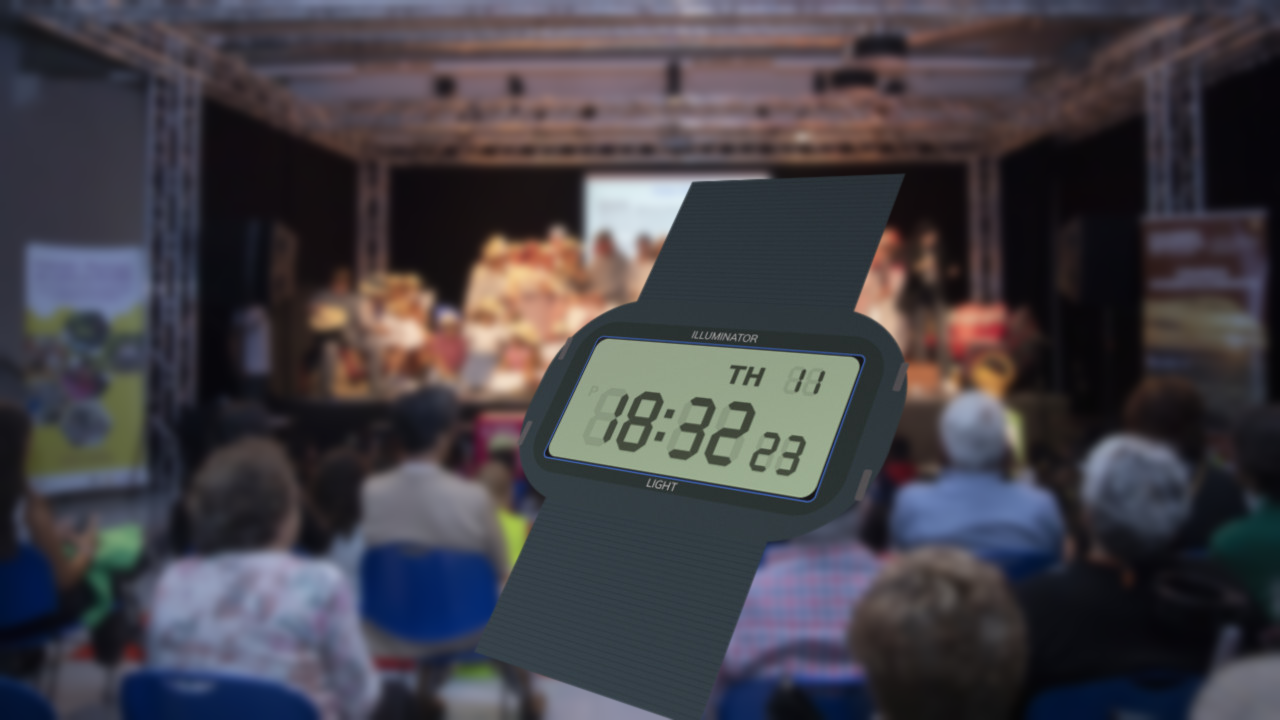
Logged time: 18,32,23
